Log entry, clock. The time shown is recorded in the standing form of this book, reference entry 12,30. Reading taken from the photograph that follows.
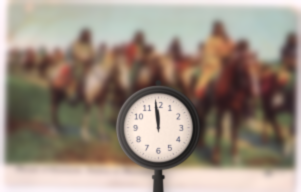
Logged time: 11,59
